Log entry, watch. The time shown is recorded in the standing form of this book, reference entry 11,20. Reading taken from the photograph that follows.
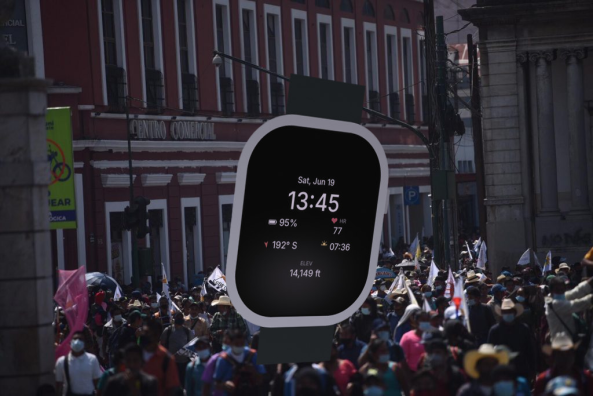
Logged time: 13,45
